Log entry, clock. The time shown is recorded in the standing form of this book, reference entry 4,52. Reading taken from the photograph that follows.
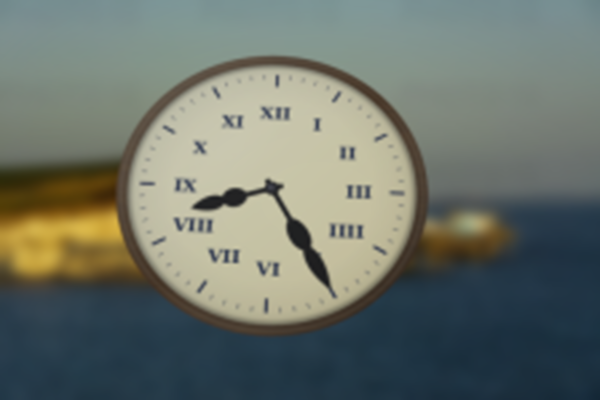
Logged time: 8,25
